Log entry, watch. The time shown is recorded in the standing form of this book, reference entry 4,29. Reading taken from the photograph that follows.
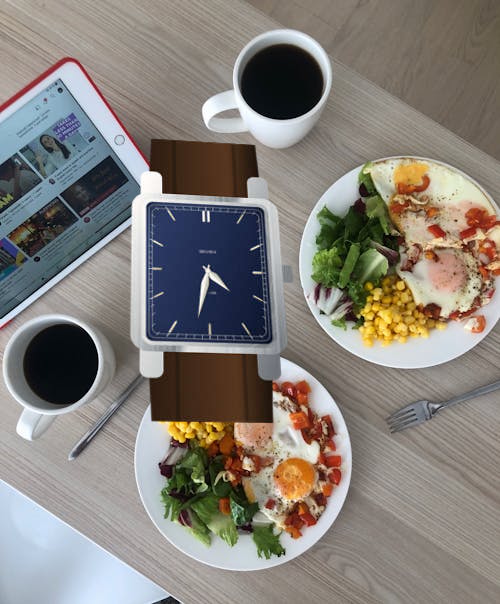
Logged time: 4,32
